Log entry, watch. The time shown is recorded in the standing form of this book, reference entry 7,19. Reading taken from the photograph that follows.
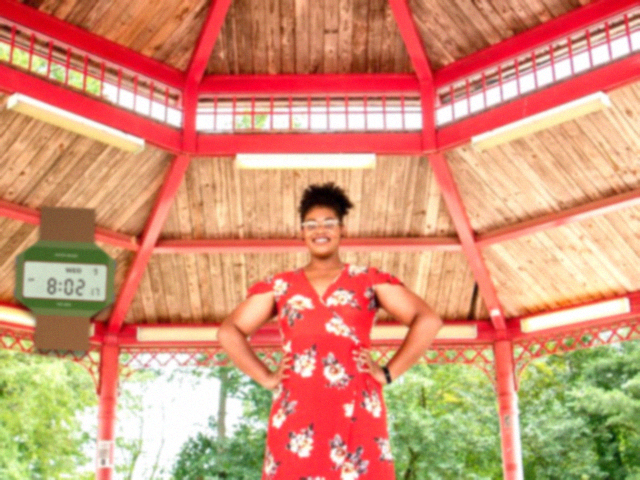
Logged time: 8,02
